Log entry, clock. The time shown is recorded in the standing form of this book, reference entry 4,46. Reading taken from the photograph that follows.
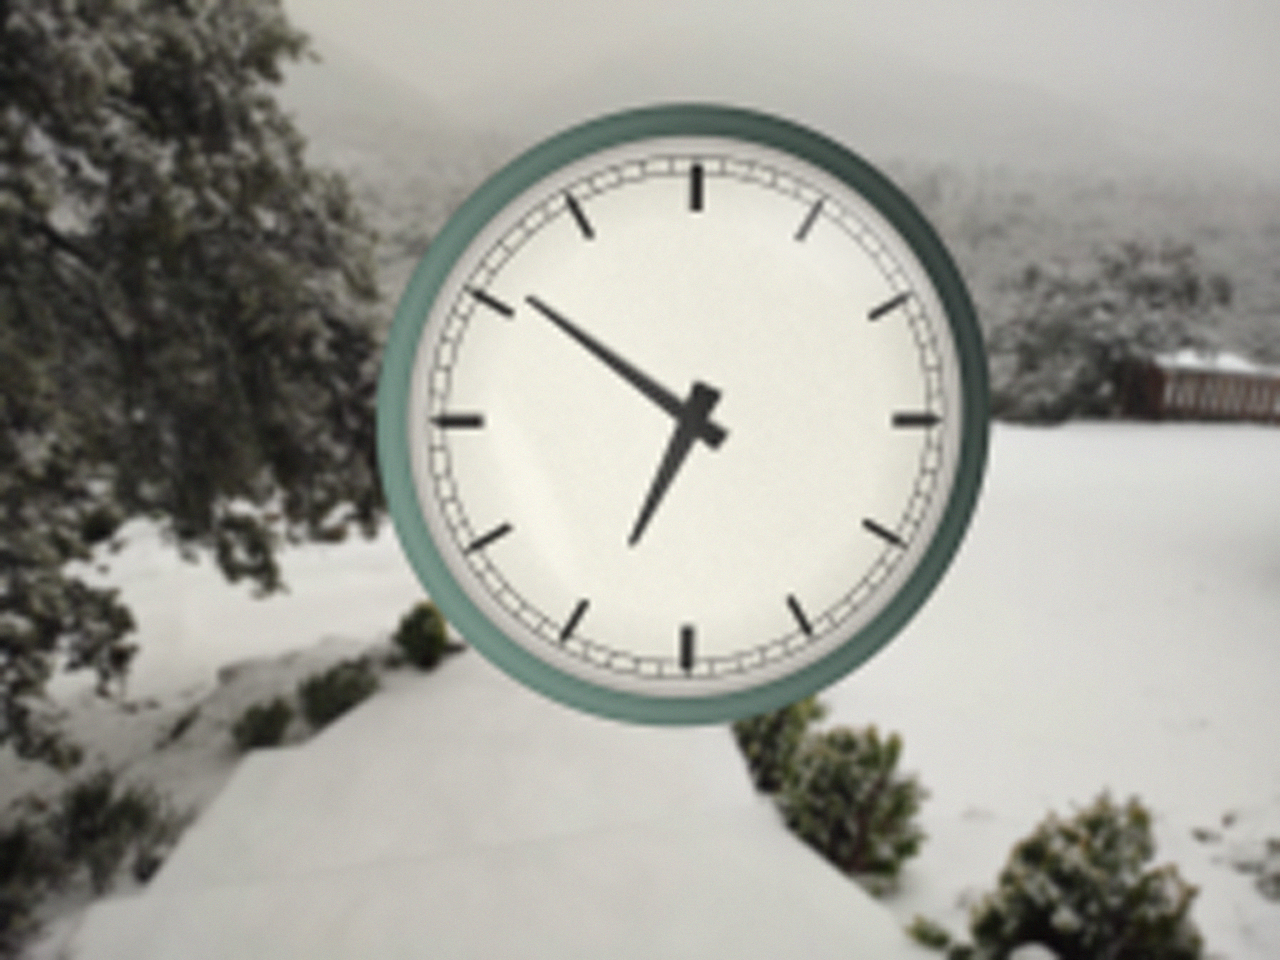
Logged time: 6,51
